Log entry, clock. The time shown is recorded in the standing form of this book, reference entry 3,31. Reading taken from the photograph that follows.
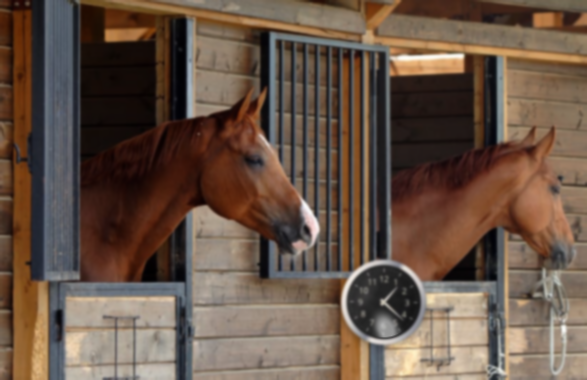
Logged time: 1,22
